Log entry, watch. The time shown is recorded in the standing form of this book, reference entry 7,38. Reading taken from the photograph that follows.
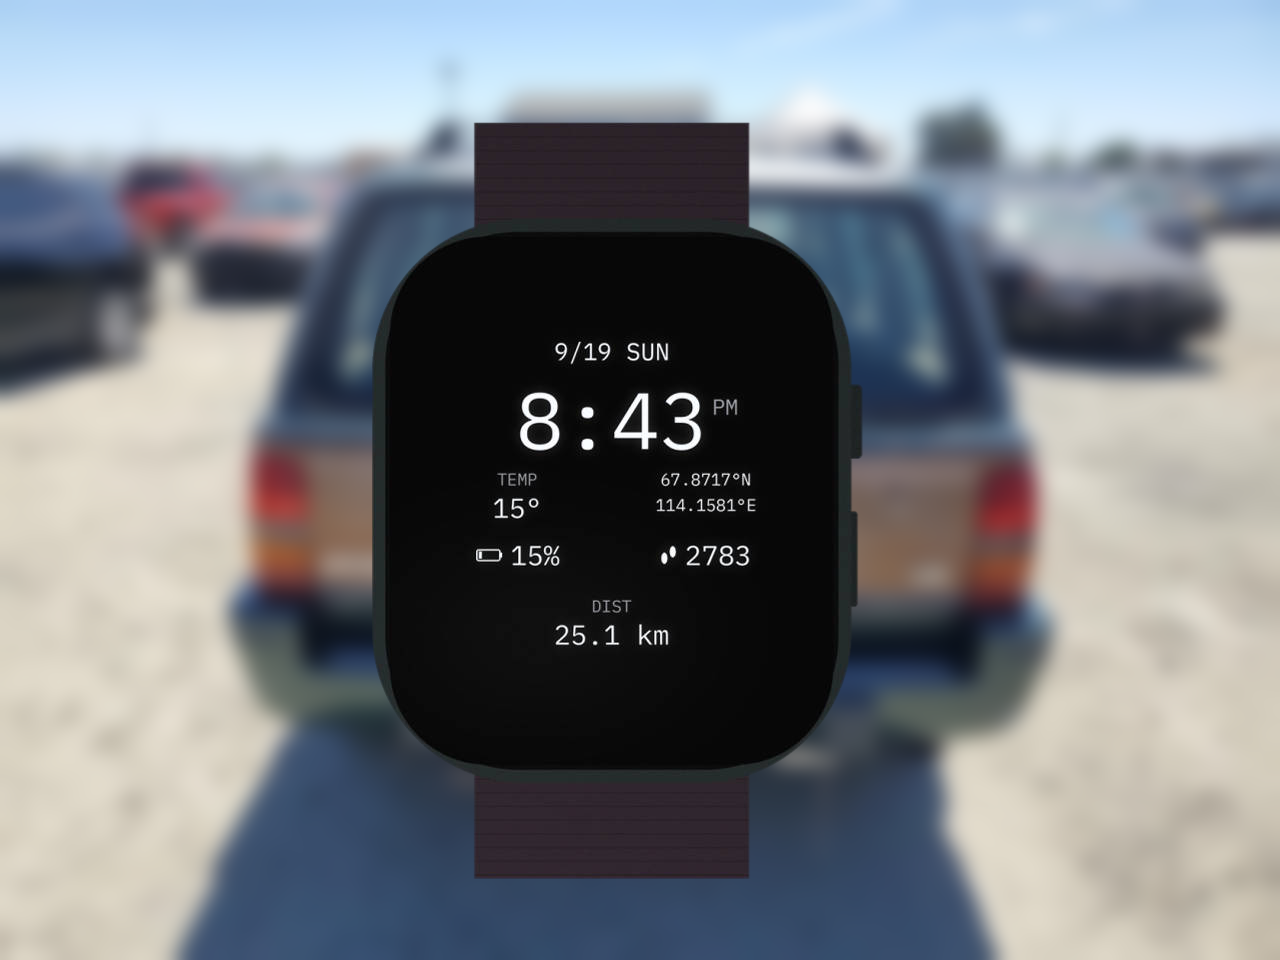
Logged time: 8,43
